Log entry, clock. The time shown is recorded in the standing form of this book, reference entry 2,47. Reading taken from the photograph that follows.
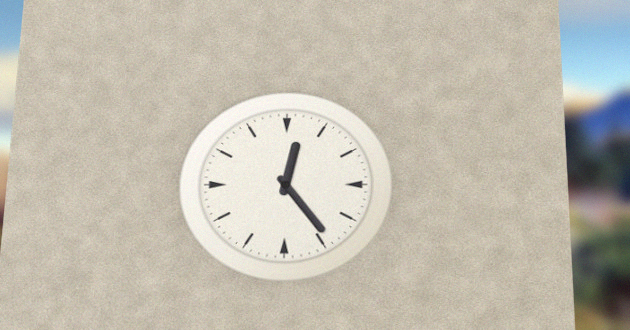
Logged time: 12,24
